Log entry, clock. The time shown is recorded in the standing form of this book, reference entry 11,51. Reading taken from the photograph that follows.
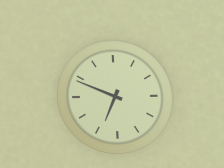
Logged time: 6,49
